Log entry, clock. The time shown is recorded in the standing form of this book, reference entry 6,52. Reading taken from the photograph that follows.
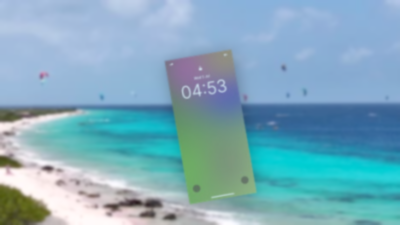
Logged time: 4,53
